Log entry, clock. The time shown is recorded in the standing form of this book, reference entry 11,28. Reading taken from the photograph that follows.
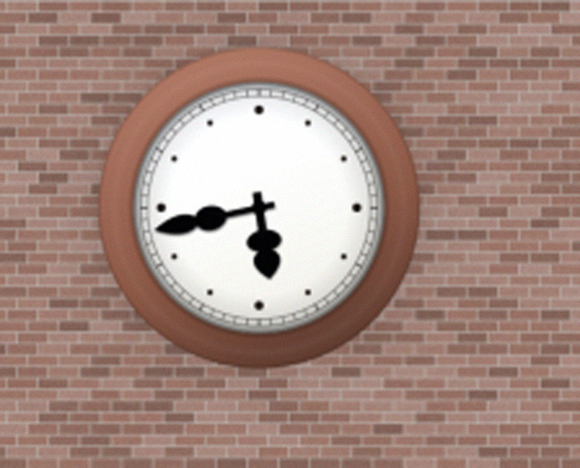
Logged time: 5,43
